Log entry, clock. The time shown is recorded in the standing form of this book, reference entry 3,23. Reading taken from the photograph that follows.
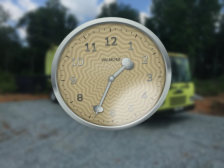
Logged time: 1,34
